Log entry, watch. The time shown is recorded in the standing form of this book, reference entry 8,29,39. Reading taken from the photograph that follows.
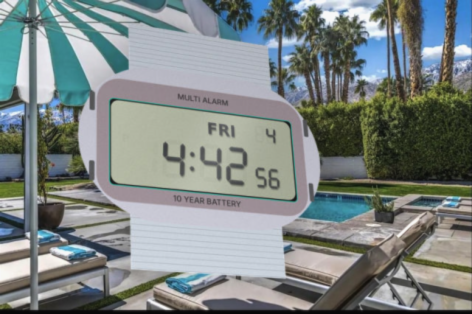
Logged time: 4,42,56
